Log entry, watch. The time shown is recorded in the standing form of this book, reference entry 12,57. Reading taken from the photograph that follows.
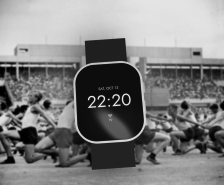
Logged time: 22,20
